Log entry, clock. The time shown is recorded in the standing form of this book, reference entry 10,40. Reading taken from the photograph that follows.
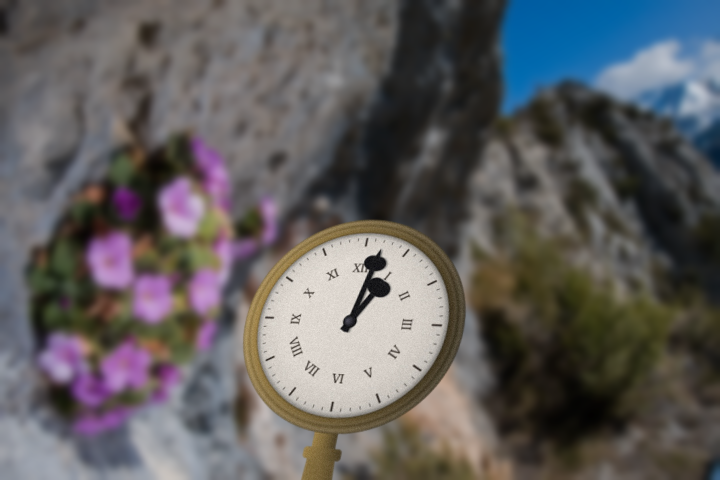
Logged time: 1,02
